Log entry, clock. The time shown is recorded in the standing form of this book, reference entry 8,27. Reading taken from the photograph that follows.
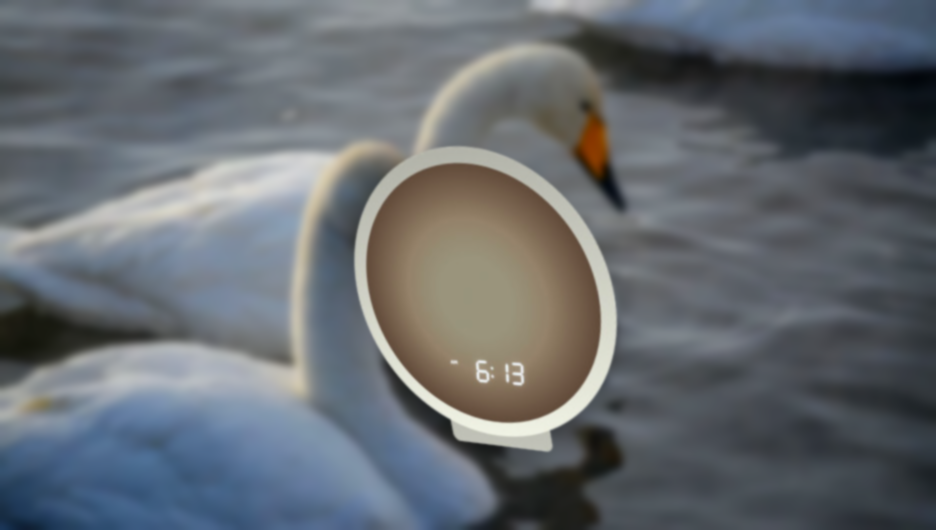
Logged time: 6,13
